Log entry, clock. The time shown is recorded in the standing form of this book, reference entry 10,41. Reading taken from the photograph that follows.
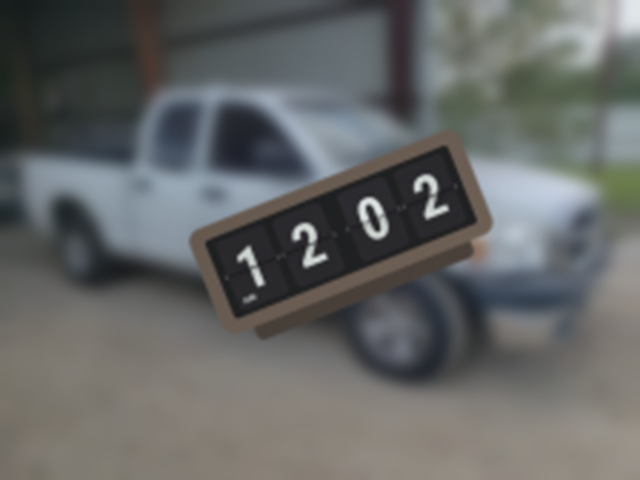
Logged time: 12,02
